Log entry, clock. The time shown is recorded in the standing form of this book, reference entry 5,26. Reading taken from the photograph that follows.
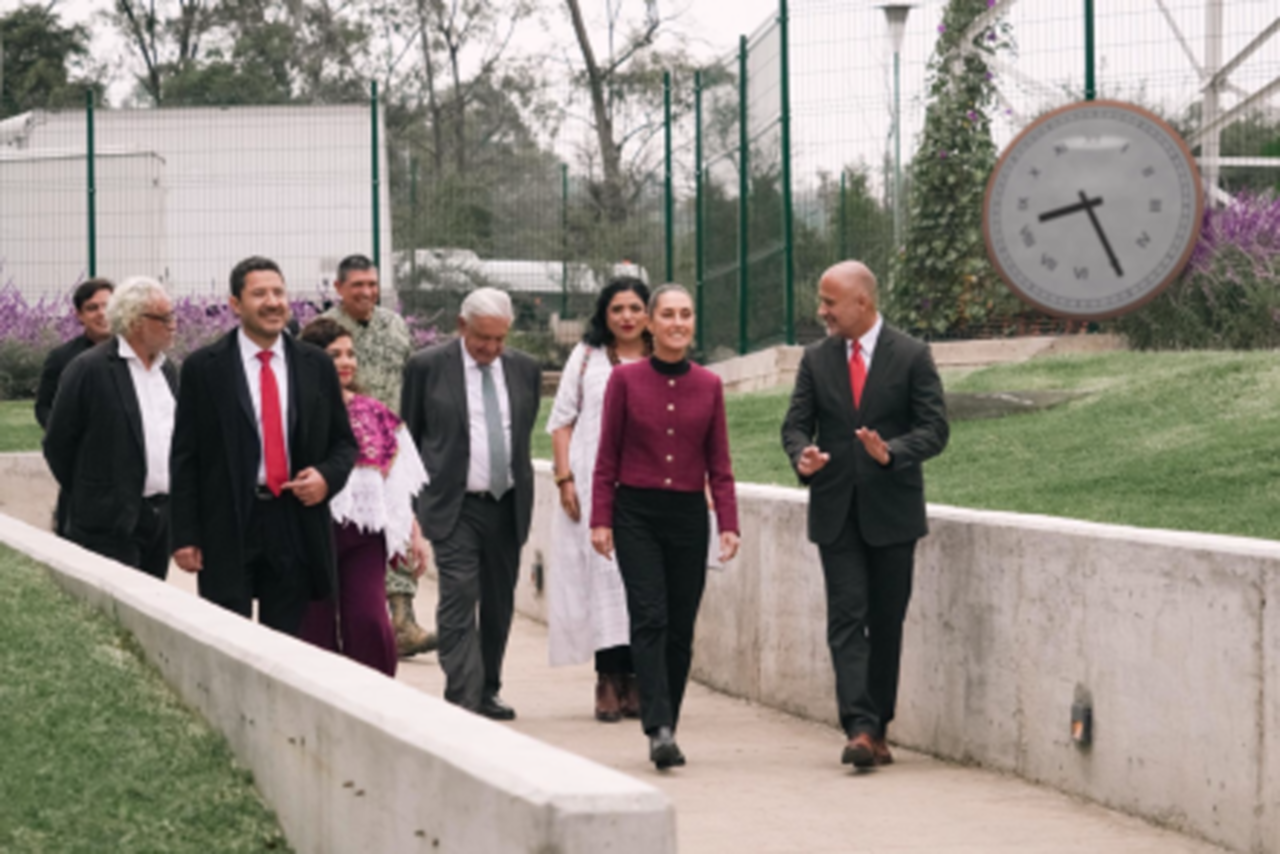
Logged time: 8,25
